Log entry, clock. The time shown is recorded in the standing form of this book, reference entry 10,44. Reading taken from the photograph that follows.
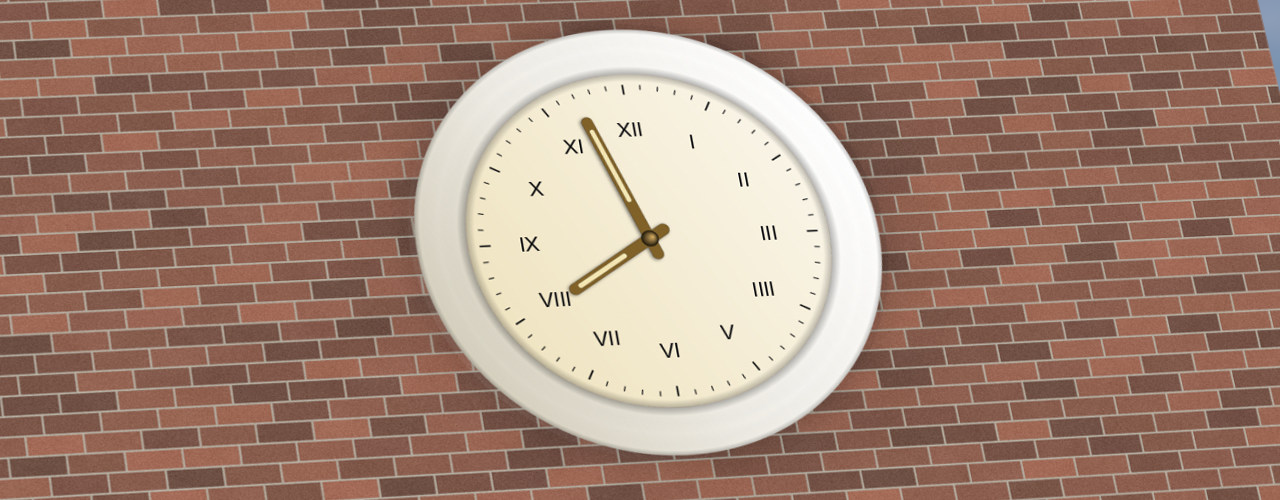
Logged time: 7,57
